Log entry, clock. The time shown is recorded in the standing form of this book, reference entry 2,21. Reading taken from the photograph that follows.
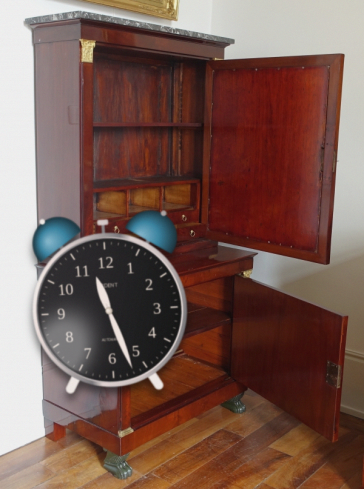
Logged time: 11,27
